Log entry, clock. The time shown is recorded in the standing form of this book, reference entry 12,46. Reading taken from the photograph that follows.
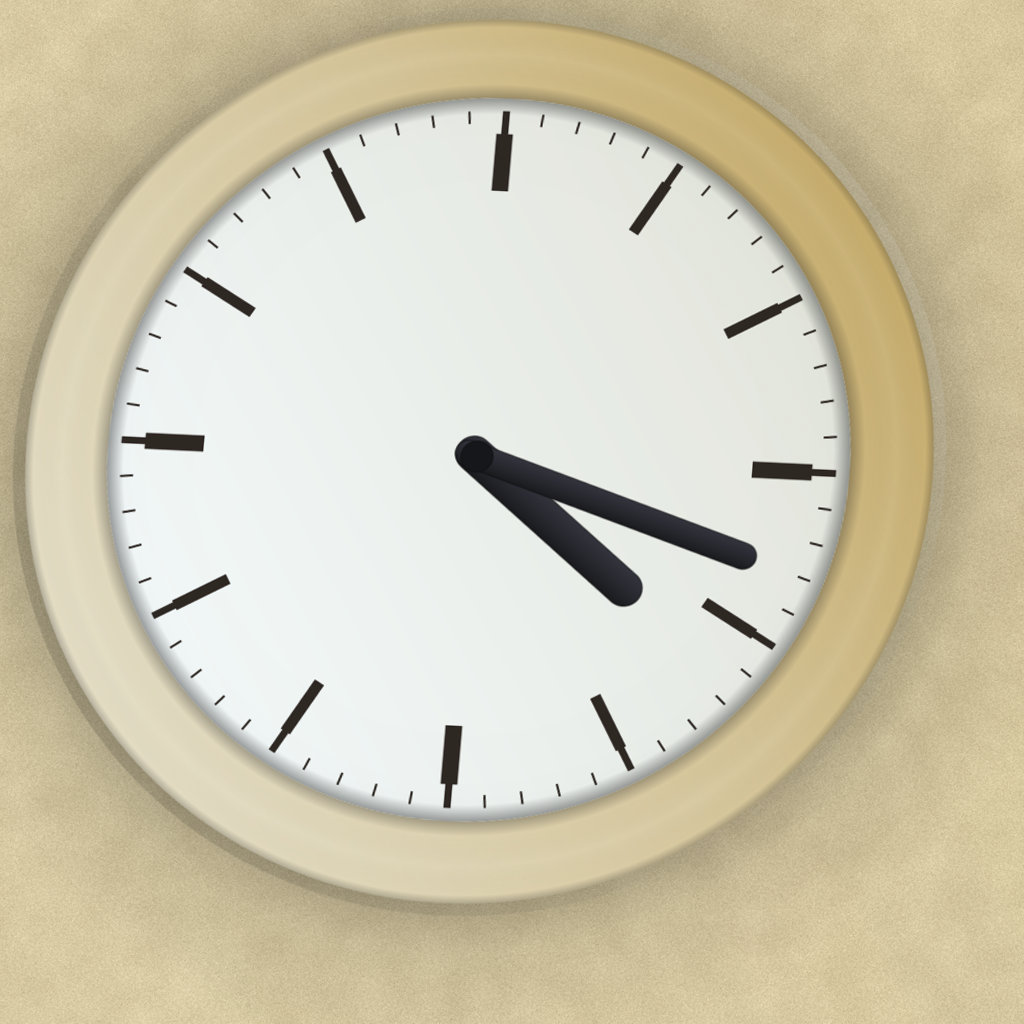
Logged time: 4,18
